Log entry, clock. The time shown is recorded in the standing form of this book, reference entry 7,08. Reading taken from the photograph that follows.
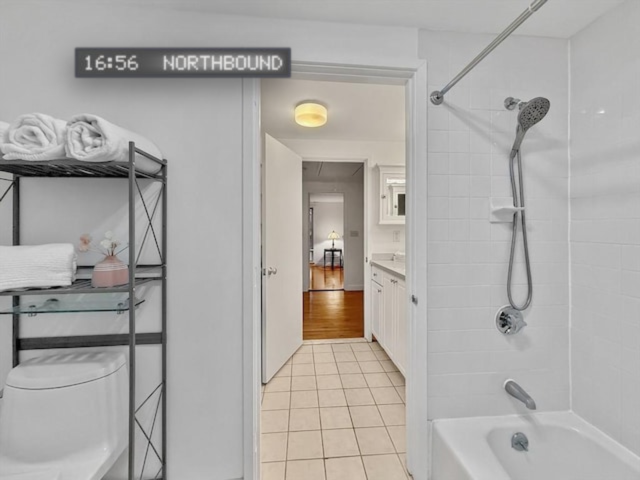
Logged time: 16,56
